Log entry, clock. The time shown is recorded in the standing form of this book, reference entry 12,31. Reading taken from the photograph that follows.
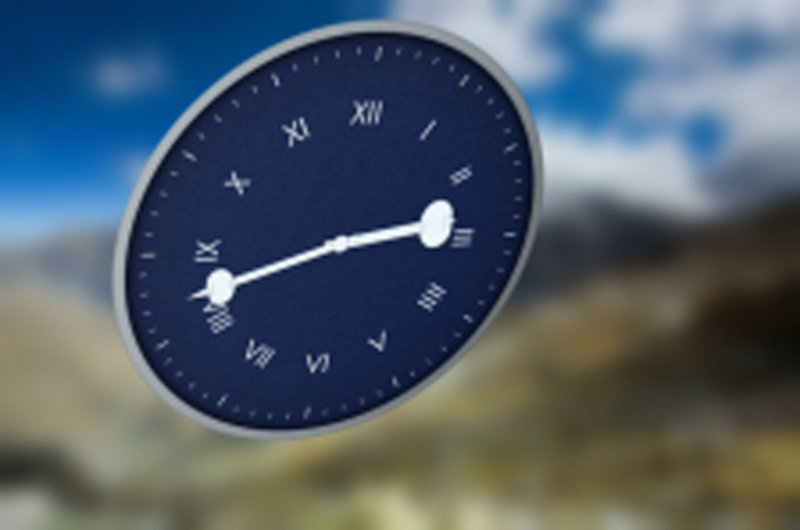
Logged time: 2,42
